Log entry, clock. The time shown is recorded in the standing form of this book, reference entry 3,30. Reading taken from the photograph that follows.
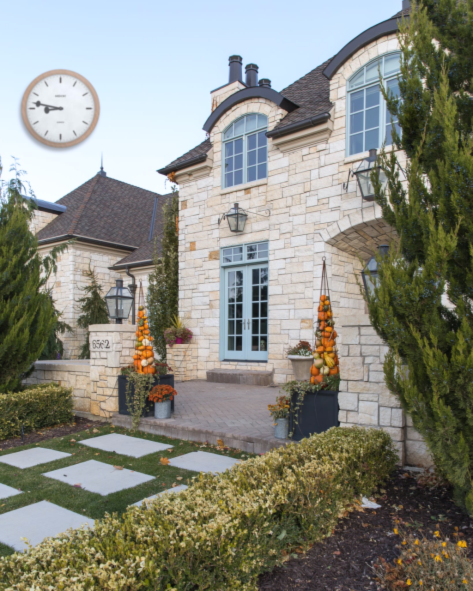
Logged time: 8,47
